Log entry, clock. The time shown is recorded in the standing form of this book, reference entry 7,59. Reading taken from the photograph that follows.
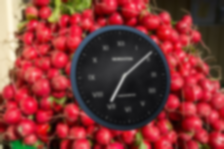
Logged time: 7,09
